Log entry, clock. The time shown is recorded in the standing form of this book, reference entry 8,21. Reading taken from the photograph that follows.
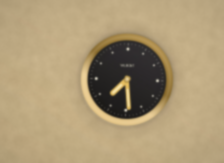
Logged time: 7,29
